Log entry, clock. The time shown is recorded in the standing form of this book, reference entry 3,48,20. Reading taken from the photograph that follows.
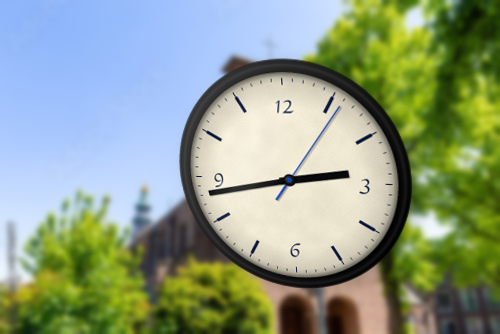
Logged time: 2,43,06
